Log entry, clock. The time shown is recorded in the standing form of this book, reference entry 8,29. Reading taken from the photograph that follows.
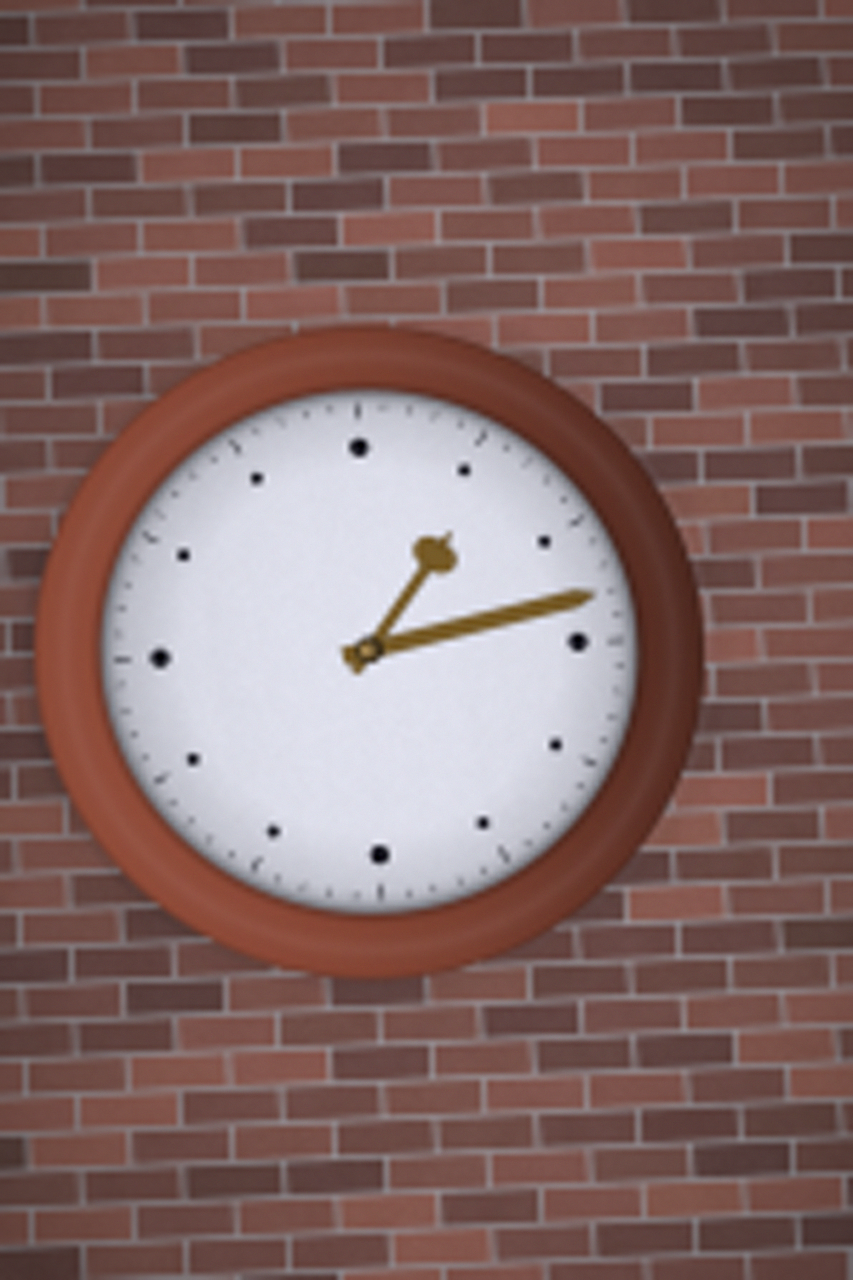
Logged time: 1,13
